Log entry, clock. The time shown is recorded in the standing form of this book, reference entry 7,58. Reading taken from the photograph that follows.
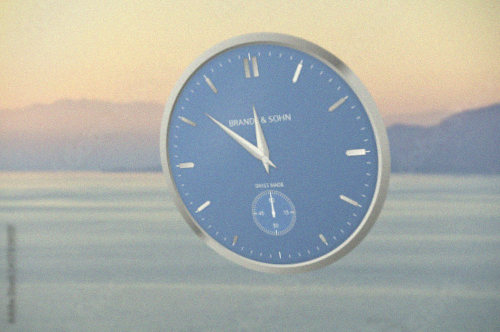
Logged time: 11,52
